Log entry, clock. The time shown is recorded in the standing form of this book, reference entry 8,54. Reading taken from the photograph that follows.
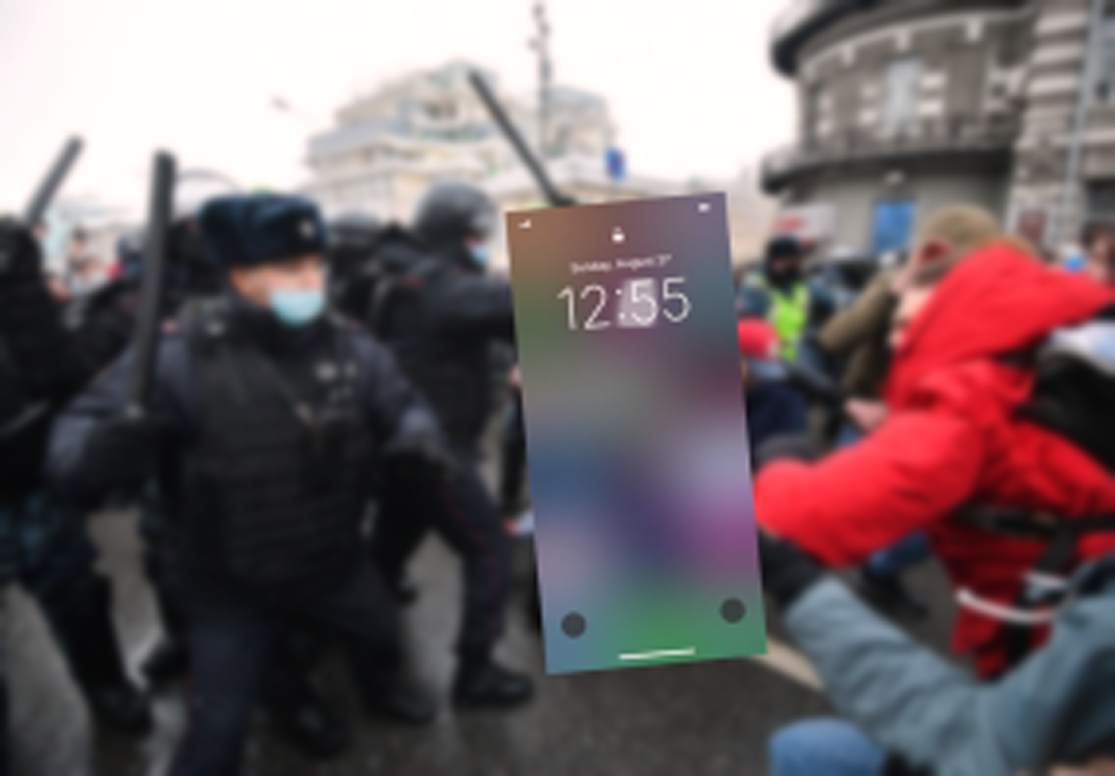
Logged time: 12,55
